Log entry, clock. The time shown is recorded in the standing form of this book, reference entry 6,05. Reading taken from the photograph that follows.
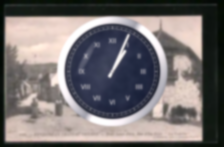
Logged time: 1,04
